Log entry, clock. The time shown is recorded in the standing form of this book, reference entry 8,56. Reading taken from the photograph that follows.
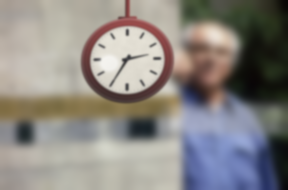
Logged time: 2,35
